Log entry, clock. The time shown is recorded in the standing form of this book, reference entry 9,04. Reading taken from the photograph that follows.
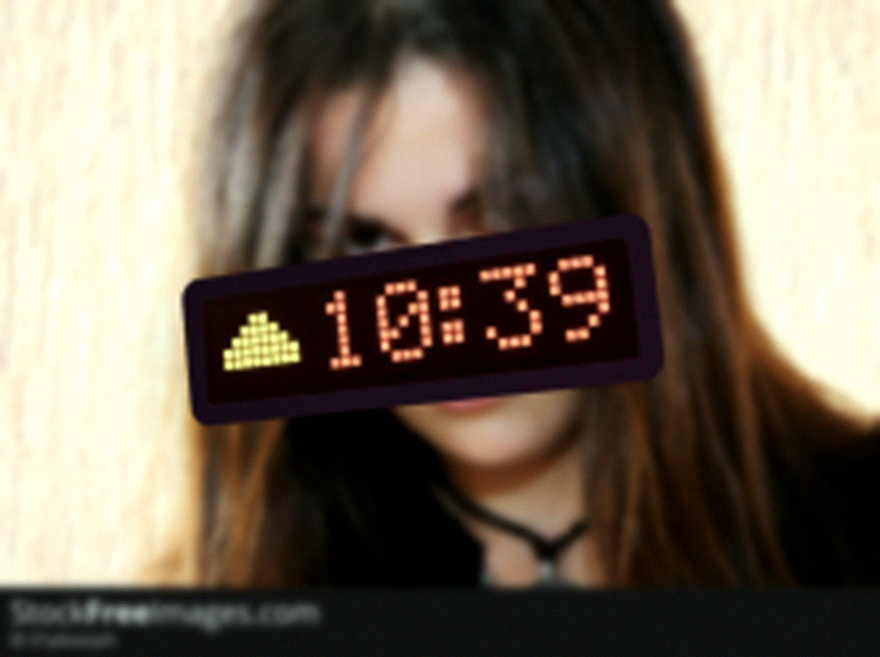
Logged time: 10,39
